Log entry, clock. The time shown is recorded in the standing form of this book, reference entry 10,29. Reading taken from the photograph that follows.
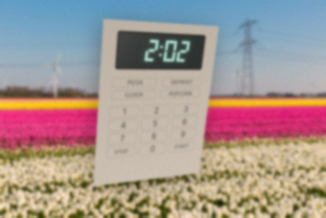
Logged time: 2,02
